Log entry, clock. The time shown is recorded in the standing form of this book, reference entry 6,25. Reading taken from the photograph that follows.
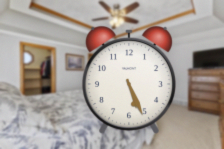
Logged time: 5,26
